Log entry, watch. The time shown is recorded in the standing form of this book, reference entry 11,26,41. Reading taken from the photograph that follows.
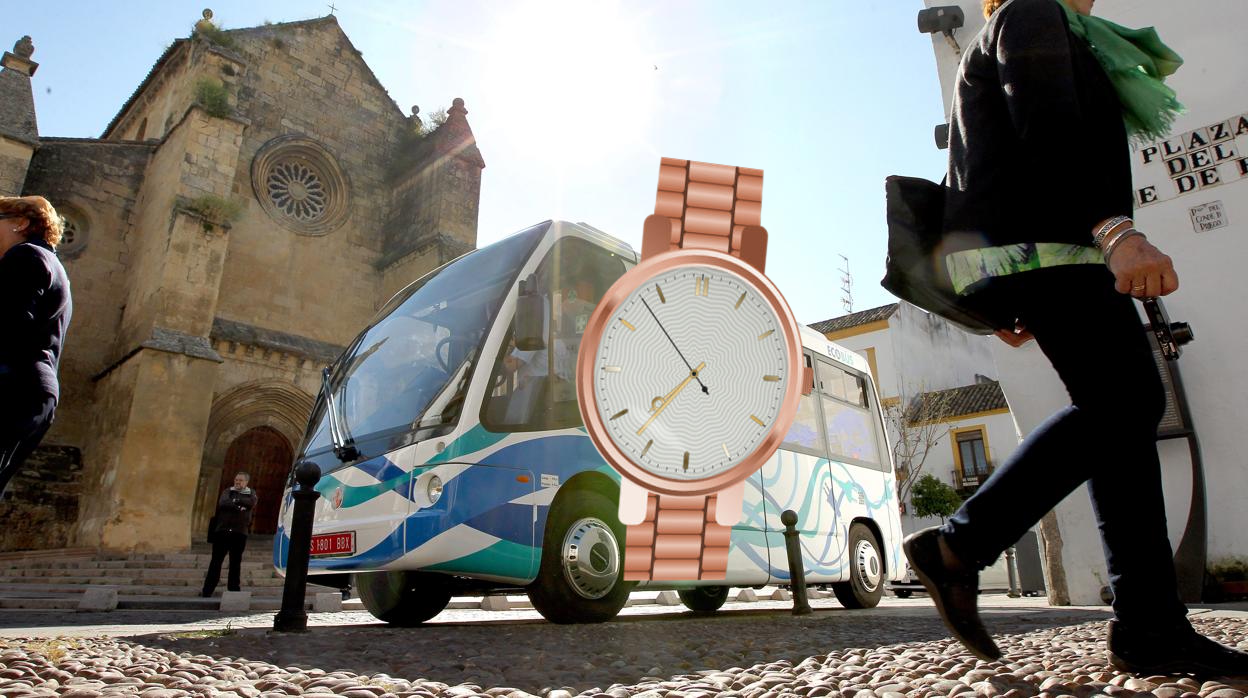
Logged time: 7,36,53
